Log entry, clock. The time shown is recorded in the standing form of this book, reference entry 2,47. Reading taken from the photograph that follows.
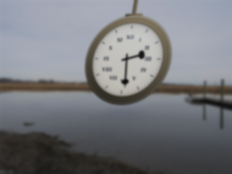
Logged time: 2,29
